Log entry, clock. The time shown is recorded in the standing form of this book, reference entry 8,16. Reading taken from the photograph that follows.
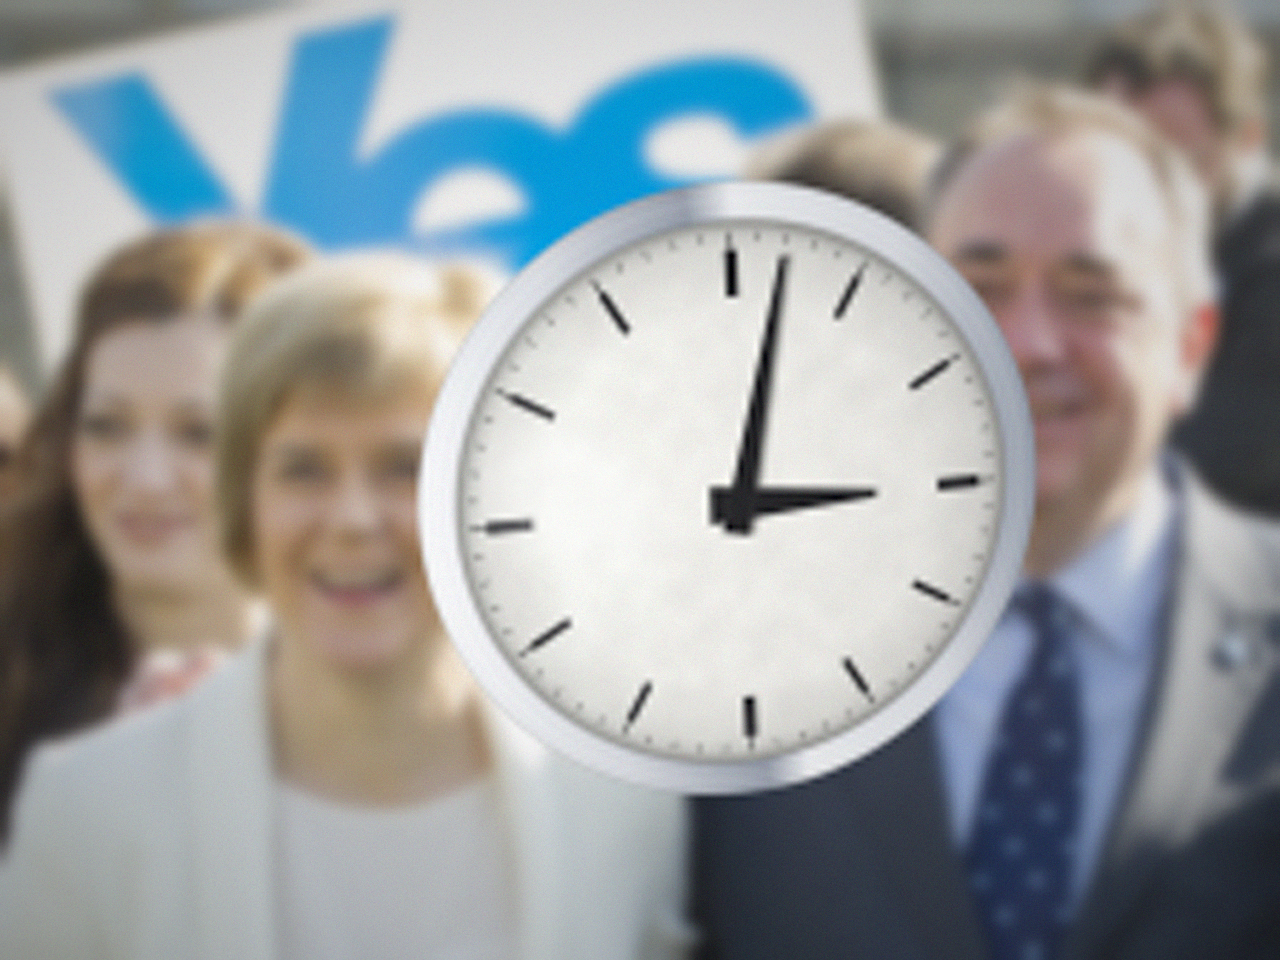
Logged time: 3,02
